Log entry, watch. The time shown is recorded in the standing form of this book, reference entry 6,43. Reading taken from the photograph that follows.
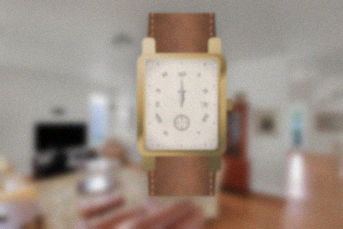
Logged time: 12,00
